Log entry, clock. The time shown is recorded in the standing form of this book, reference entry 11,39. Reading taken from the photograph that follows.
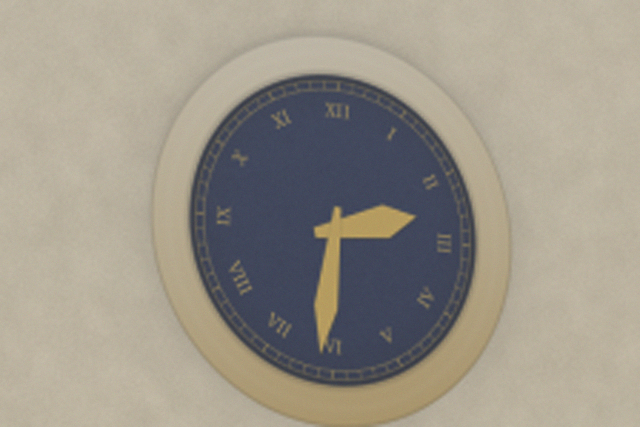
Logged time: 2,31
